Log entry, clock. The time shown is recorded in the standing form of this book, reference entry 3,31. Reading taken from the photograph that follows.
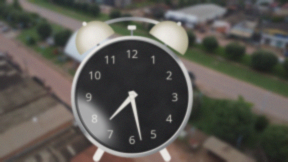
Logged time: 7,28
